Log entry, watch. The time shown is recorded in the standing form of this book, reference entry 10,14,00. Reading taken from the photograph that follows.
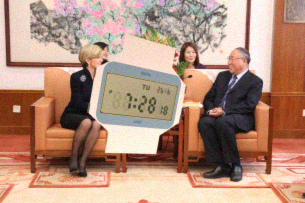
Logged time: 7,28,18
